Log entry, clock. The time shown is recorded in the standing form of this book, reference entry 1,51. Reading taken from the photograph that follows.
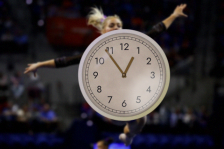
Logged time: 12,54
